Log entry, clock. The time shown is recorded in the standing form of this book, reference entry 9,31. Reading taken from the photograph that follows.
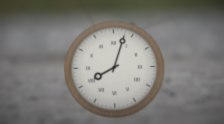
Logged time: 8,03
